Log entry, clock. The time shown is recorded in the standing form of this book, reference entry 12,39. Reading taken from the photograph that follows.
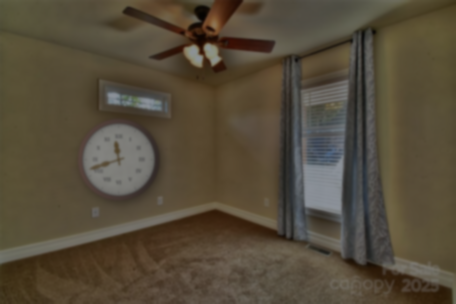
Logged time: 11,42
